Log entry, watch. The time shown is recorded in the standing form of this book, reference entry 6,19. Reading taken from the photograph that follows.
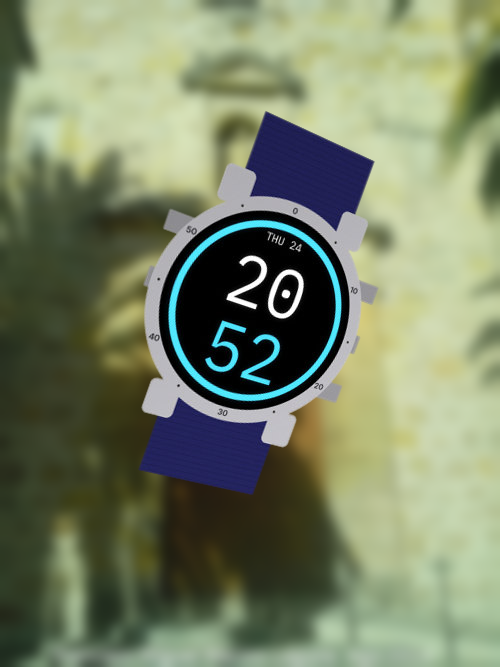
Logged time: 20,52
